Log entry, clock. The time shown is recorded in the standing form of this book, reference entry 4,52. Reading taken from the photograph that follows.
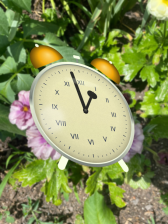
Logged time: 12,58
